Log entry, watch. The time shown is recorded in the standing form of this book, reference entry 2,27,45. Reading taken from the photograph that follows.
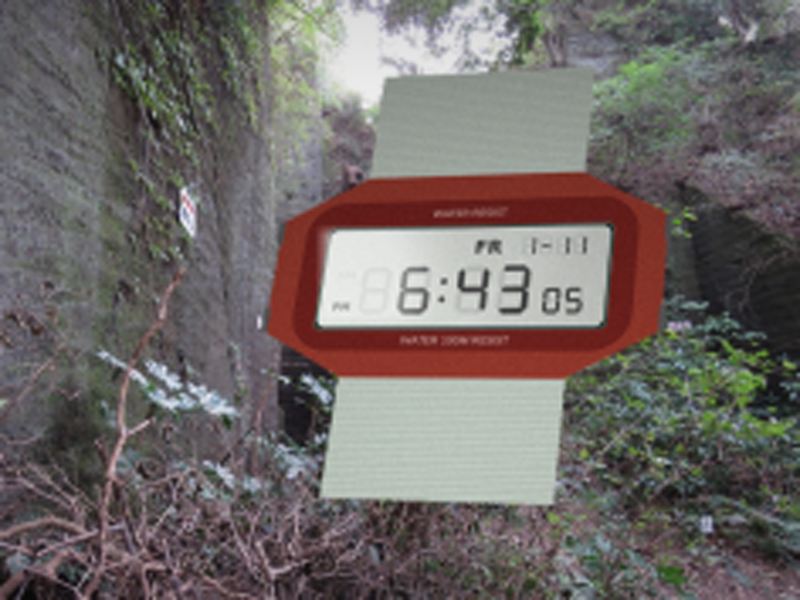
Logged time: 6,43,05
